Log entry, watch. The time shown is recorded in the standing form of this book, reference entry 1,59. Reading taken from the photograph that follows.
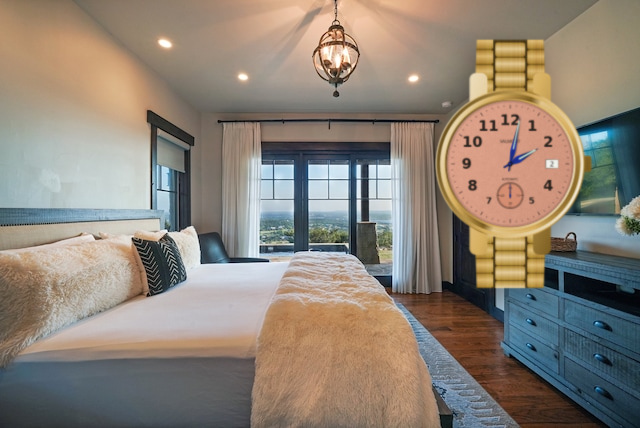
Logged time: 2,02
